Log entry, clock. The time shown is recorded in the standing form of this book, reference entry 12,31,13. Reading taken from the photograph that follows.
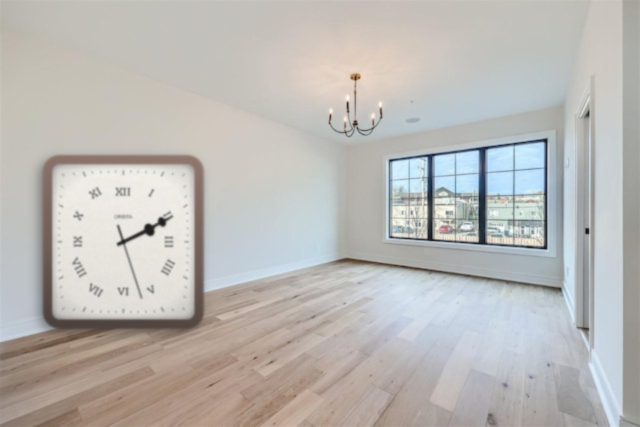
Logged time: 2,10,27
